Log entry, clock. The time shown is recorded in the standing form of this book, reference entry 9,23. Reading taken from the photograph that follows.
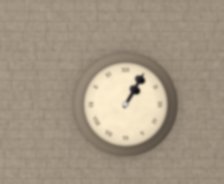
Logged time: 1,05
